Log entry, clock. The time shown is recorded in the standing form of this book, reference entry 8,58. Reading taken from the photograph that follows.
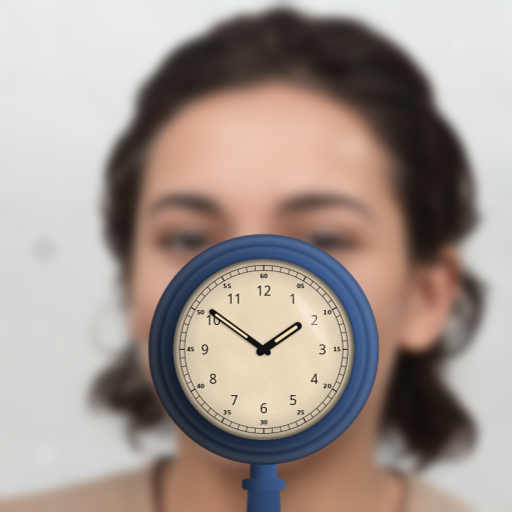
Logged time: 1,51
